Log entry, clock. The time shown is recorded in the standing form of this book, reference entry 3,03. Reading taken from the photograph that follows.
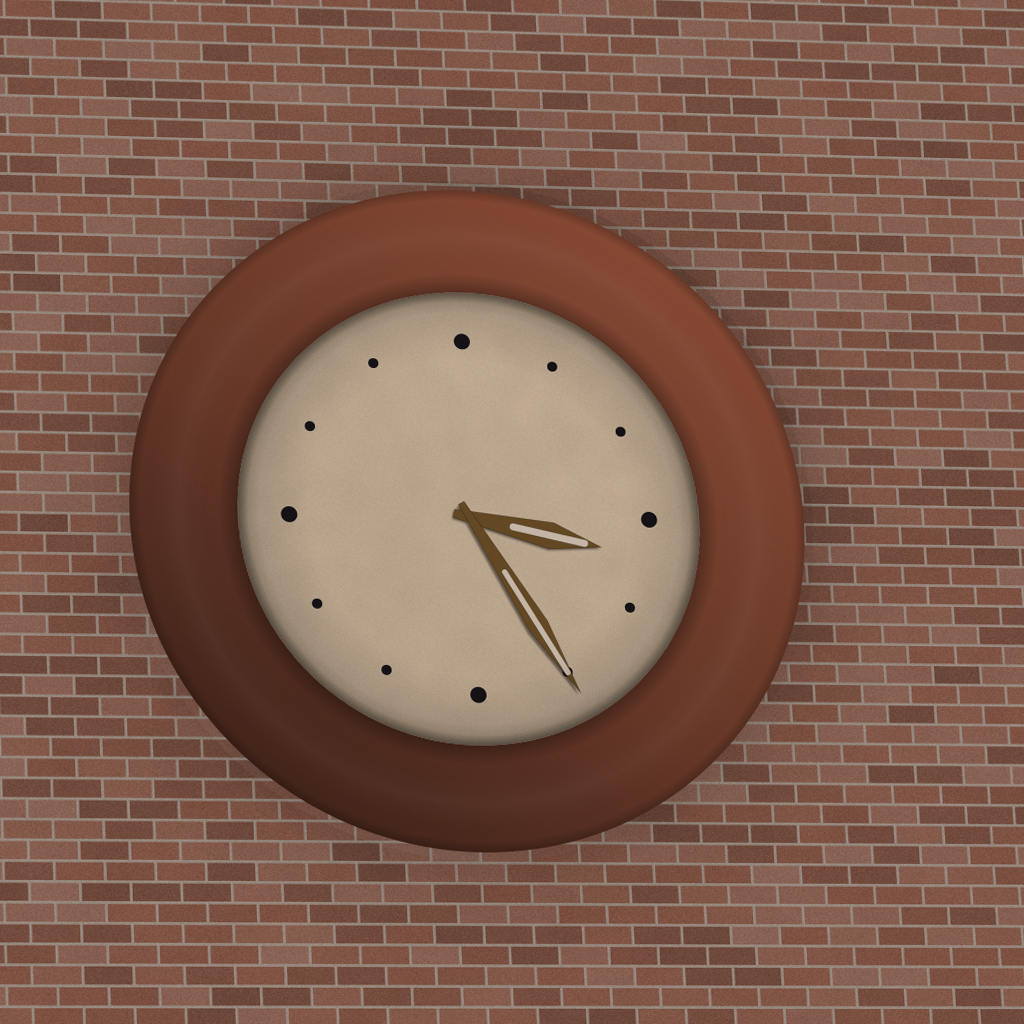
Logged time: 3,25
